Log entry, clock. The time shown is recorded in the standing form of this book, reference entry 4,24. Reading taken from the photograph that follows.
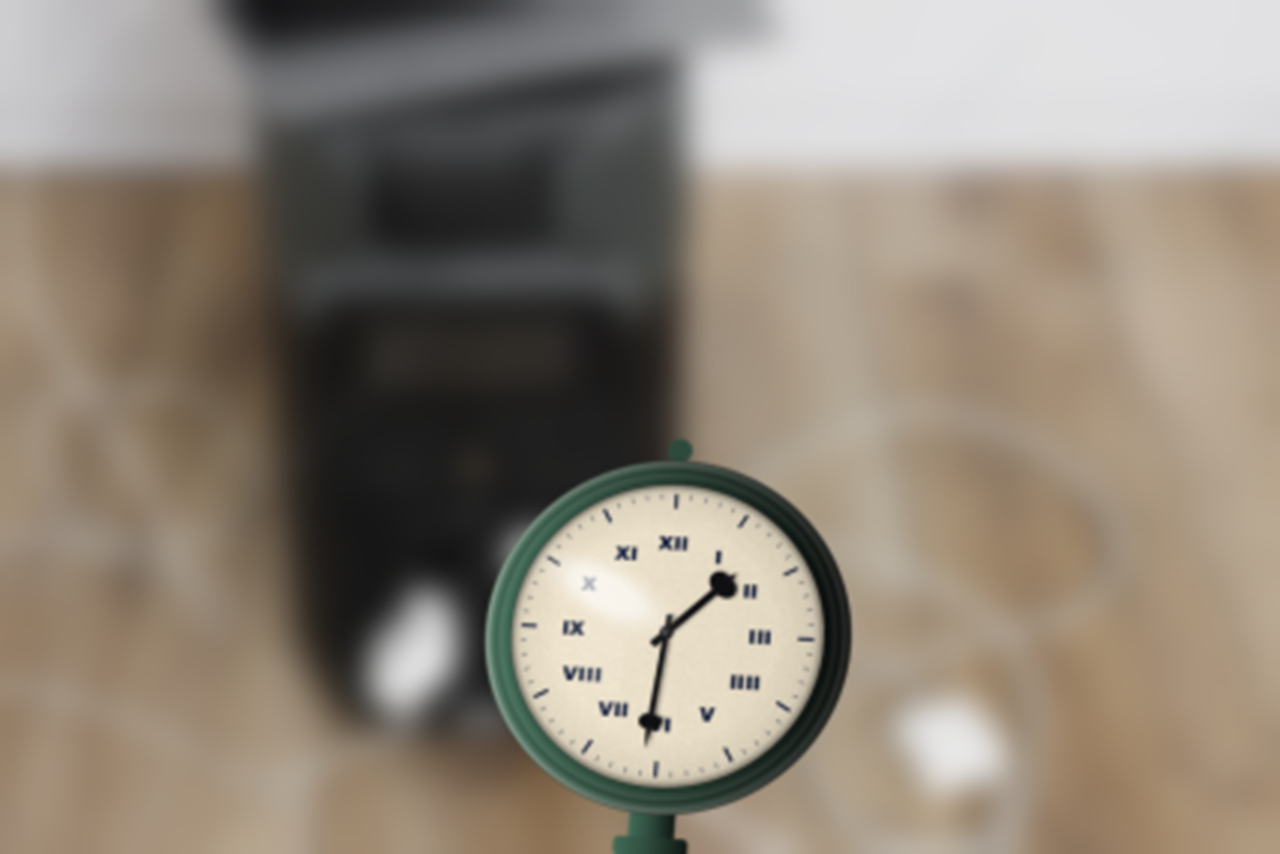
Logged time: 1,31
